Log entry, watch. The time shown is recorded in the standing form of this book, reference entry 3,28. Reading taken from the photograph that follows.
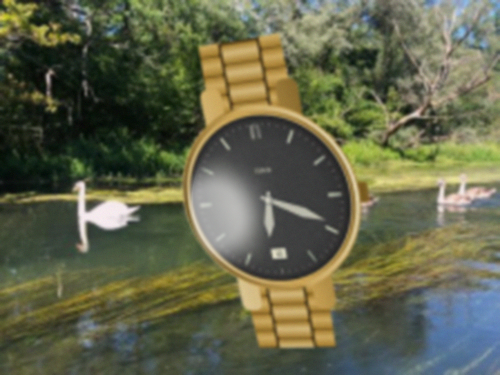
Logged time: 6,19
